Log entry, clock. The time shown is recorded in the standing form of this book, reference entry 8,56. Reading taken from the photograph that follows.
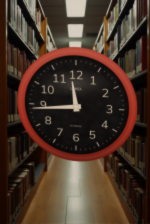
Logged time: 11,44
